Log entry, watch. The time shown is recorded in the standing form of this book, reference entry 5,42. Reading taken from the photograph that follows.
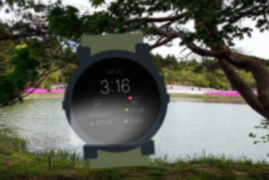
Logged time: 3,16
